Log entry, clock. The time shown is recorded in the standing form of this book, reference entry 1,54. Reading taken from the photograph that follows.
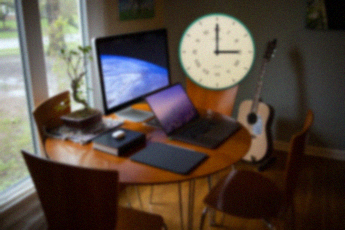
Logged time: 3,00
